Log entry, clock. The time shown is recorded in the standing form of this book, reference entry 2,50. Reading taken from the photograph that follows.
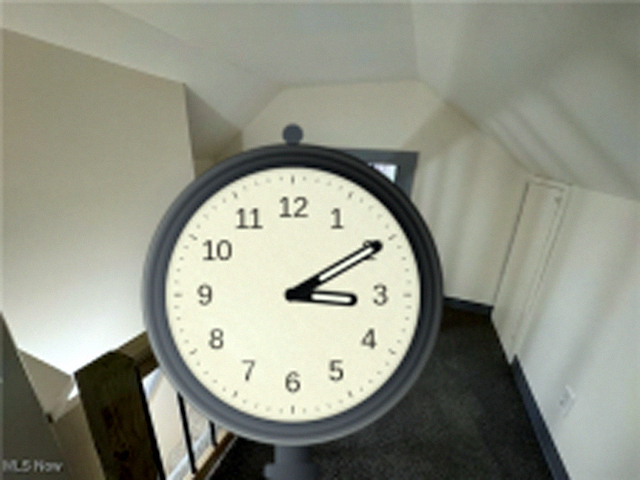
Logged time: 3,10
